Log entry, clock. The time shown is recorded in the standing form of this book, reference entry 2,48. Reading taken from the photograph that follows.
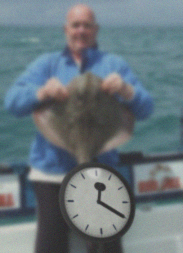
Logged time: 12,20
